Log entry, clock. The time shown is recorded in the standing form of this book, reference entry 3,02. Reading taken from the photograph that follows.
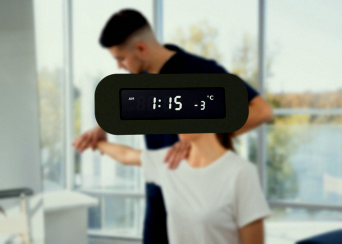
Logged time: 1,15
